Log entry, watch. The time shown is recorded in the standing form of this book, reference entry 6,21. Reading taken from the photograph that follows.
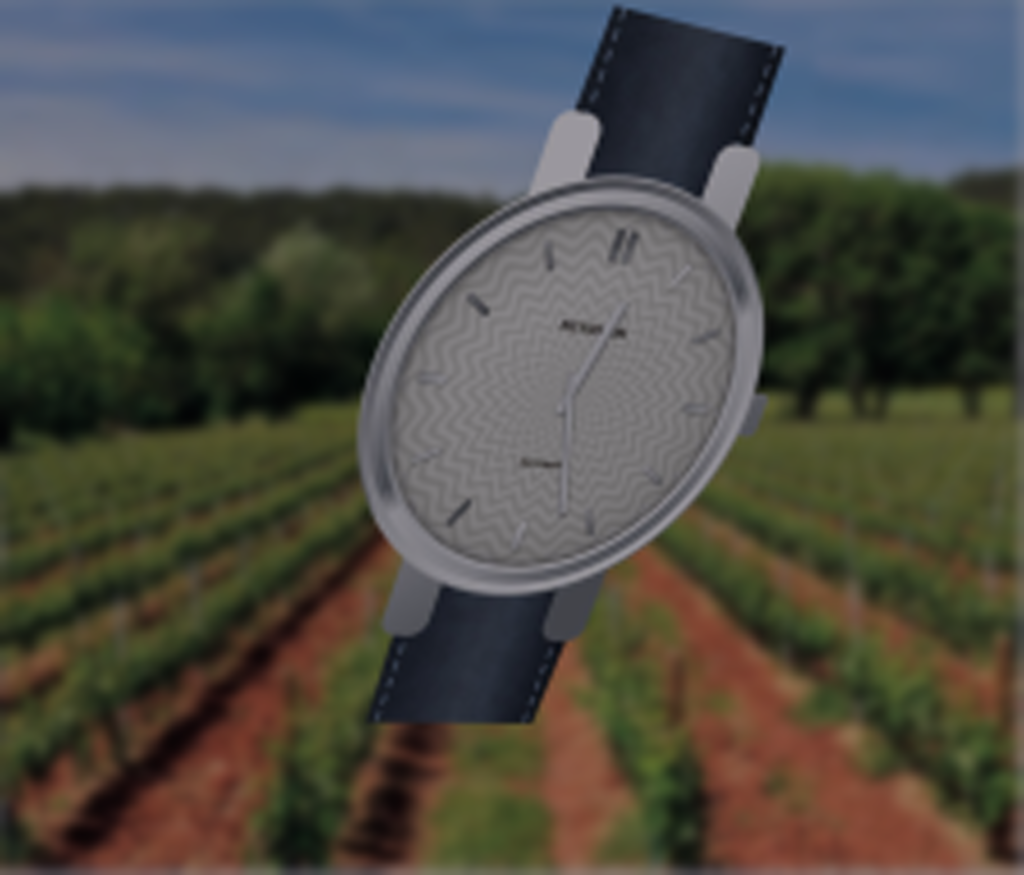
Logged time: 12,27
